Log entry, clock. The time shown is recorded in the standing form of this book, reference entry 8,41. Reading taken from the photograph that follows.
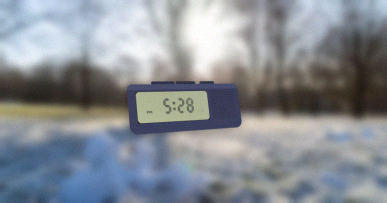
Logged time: 5,28
